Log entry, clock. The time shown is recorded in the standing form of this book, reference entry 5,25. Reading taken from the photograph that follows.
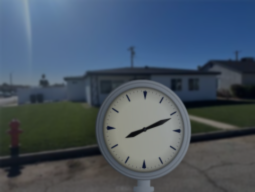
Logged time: 8,11
